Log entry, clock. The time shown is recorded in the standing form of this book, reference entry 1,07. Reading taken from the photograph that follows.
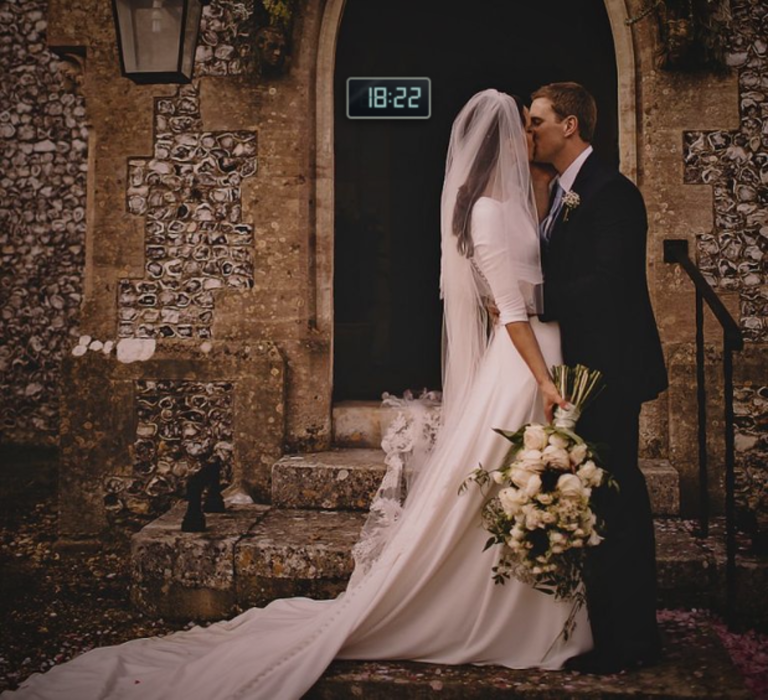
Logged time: 18,22
